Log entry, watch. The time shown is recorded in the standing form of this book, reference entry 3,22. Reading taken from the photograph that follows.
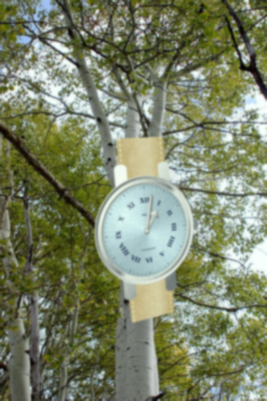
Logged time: 1,02
